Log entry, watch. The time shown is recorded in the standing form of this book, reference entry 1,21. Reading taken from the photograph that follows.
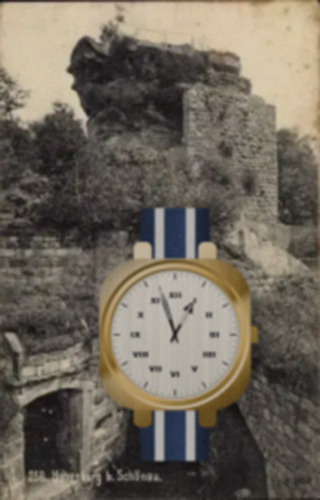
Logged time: 12,57
